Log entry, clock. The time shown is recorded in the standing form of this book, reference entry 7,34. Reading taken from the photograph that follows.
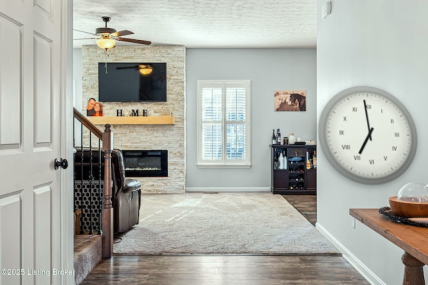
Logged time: 6,59
